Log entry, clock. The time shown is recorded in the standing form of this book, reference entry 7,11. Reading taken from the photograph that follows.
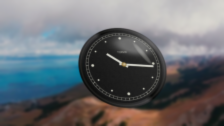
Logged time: 10,16
